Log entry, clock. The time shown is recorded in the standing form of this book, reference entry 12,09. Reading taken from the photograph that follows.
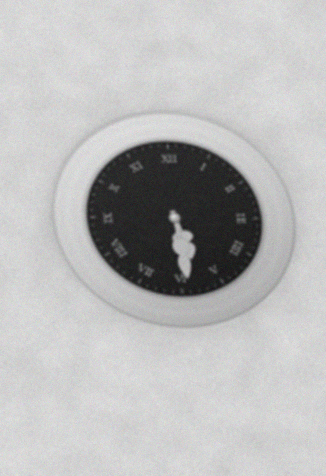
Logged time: 5,29
